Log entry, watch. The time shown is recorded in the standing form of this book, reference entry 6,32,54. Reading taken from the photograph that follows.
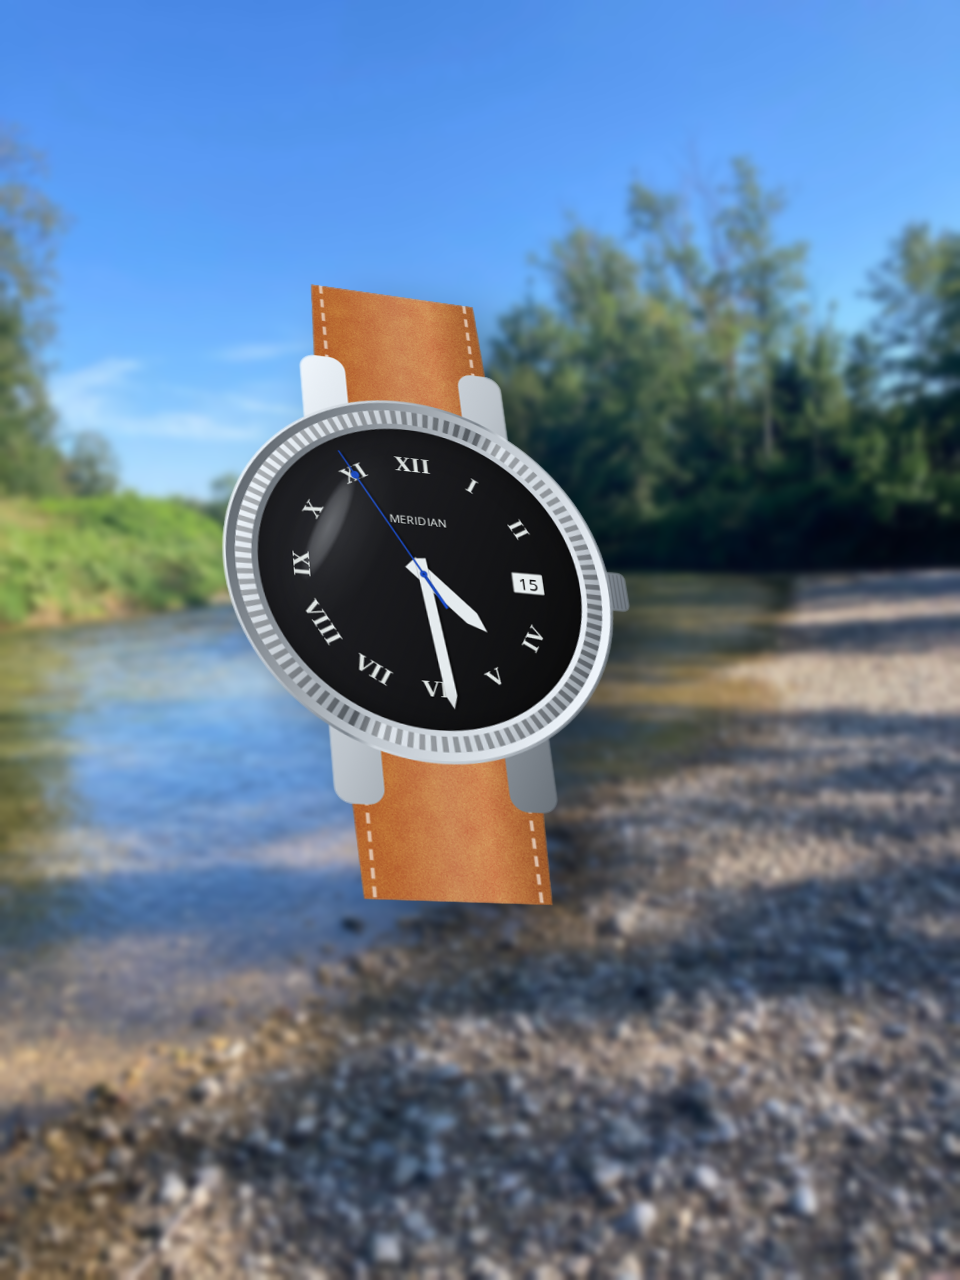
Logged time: 4,28,55
